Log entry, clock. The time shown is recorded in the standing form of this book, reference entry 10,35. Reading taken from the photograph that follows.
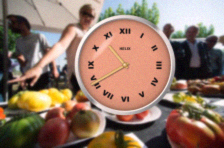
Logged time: 10,40
